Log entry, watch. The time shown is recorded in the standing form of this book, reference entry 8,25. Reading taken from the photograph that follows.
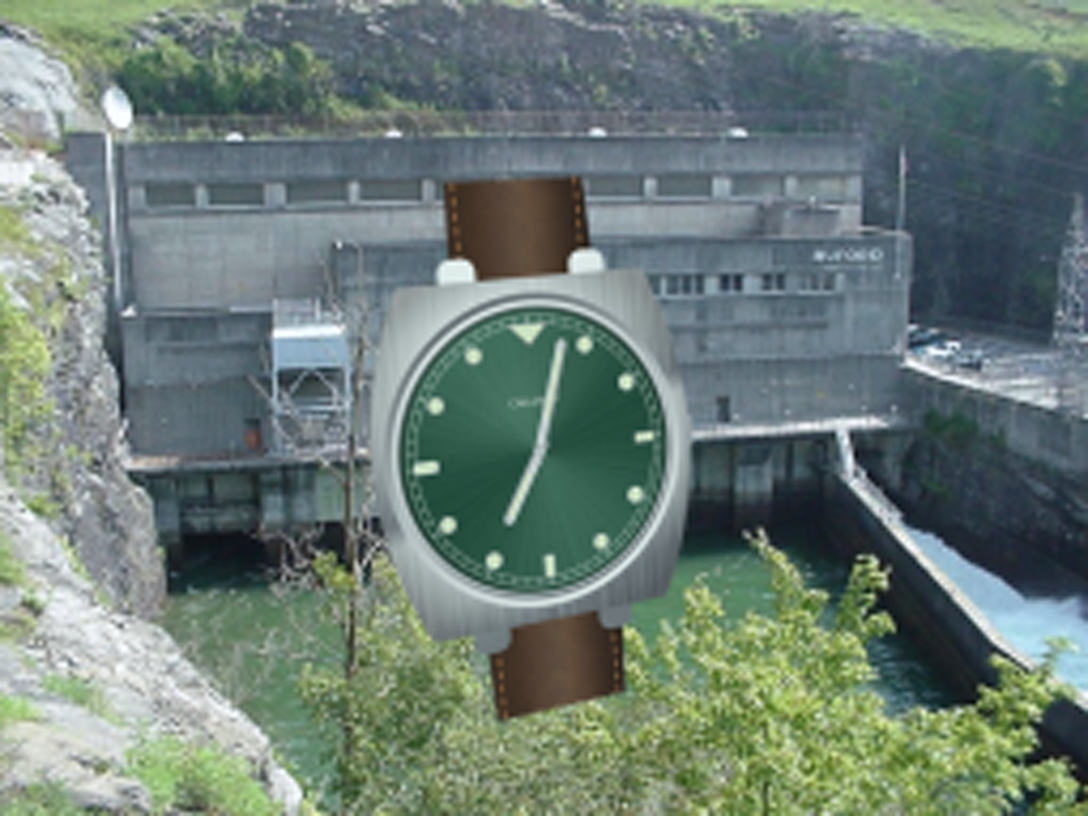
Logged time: 7,03
